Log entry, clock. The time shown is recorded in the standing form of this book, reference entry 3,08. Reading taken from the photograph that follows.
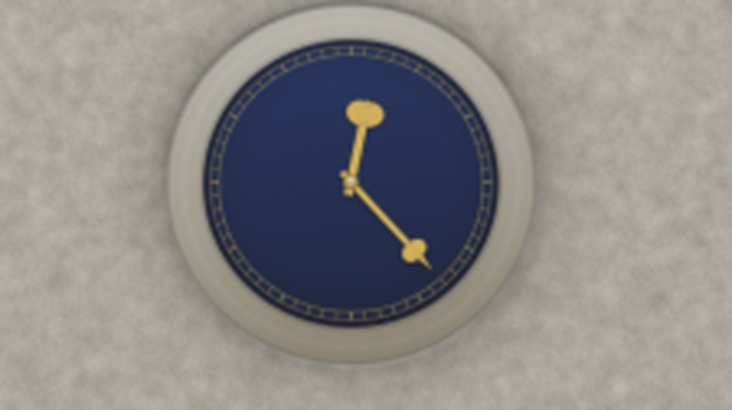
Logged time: 12,23
